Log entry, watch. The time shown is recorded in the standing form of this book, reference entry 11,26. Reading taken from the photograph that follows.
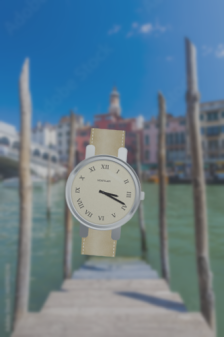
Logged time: 3,19
